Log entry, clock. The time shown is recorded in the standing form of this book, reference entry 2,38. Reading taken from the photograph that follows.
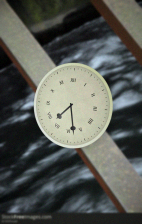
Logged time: 7,28
